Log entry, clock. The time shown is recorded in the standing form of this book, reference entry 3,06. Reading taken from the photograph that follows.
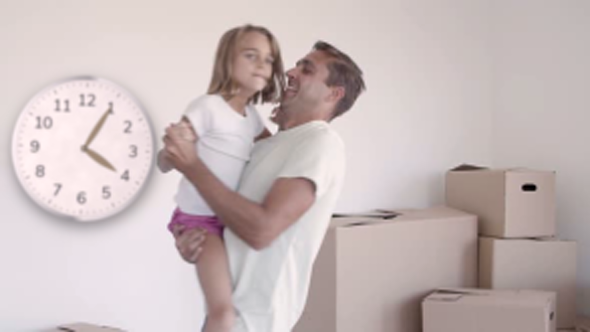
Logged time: 4,05
